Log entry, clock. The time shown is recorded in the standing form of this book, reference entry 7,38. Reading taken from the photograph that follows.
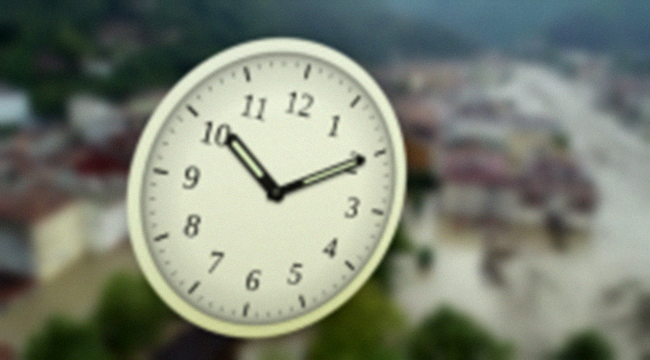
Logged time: 10,10
